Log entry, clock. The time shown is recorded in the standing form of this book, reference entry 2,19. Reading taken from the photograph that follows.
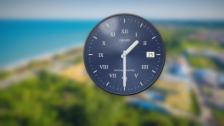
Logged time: 1,30
